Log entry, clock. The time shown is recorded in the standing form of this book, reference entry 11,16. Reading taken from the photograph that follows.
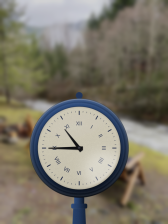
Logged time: 10,45
